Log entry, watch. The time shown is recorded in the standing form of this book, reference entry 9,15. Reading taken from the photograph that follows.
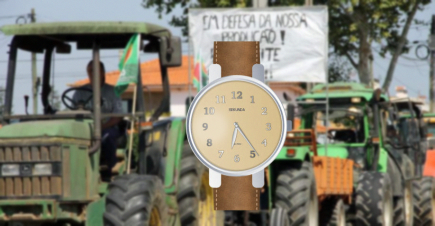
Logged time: 6,24
